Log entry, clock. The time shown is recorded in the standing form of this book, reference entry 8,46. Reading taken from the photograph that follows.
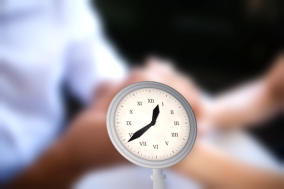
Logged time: 12,39
